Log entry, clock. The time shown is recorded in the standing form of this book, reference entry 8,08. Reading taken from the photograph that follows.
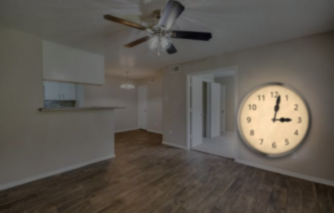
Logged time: 3,02
